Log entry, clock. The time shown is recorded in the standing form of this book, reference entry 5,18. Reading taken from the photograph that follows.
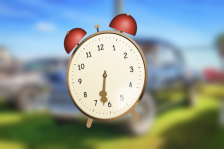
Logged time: 6,32
